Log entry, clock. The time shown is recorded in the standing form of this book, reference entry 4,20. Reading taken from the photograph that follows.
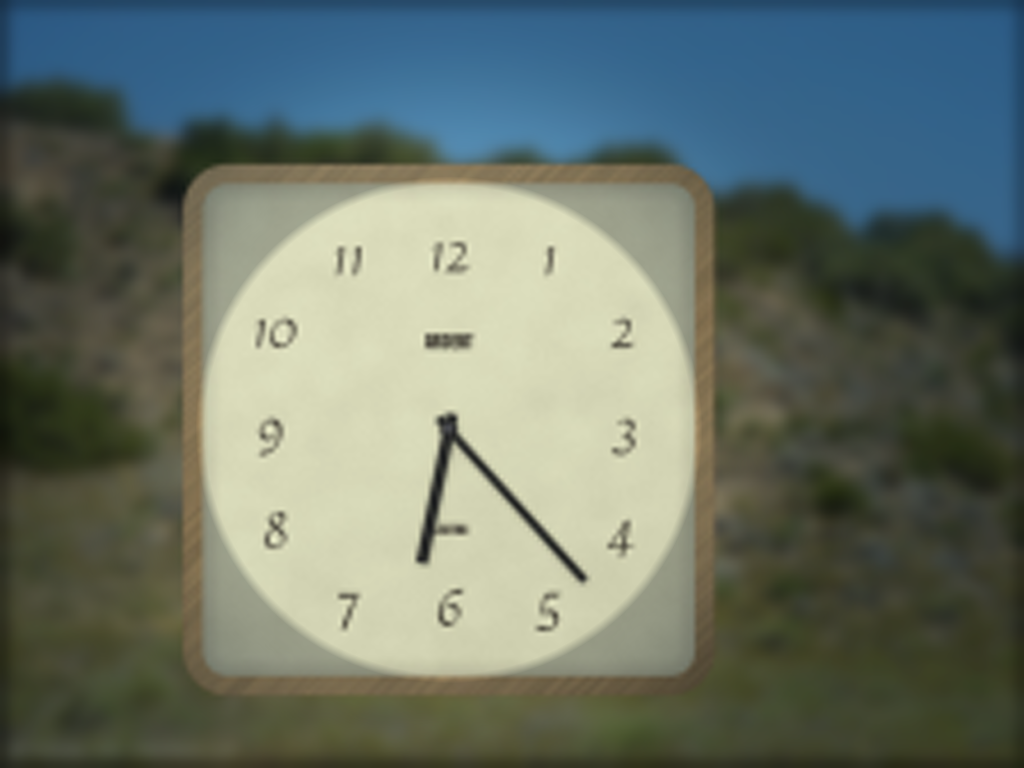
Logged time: 6,23
